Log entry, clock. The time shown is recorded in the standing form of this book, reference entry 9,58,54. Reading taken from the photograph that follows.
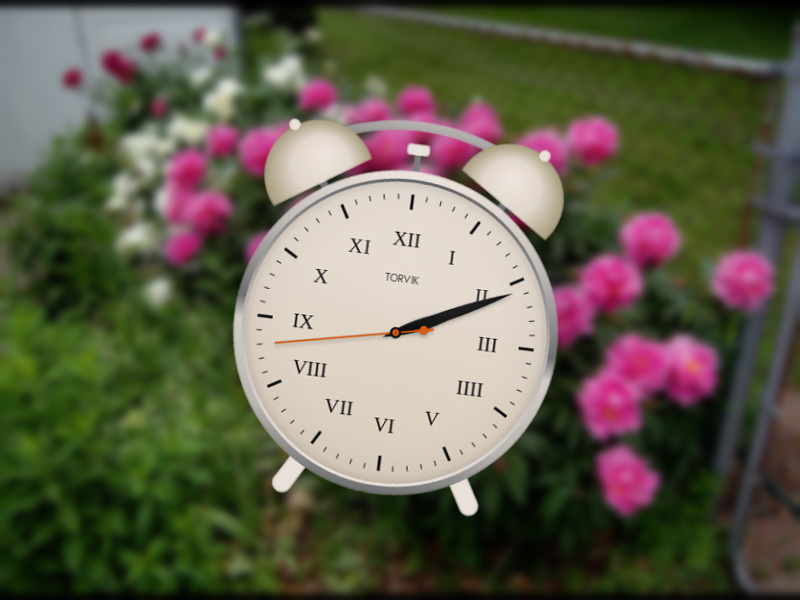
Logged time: 2,10,43
